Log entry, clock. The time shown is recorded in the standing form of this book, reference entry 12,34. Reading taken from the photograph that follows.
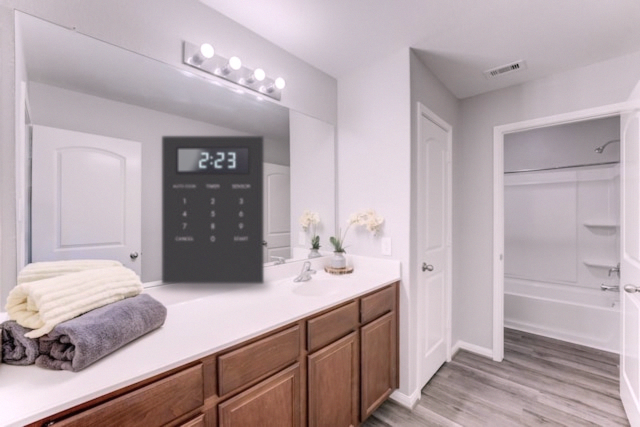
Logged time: 2,23
